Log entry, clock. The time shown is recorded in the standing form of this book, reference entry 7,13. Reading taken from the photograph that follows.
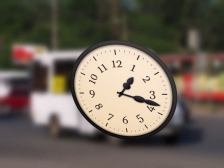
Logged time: 1,18
